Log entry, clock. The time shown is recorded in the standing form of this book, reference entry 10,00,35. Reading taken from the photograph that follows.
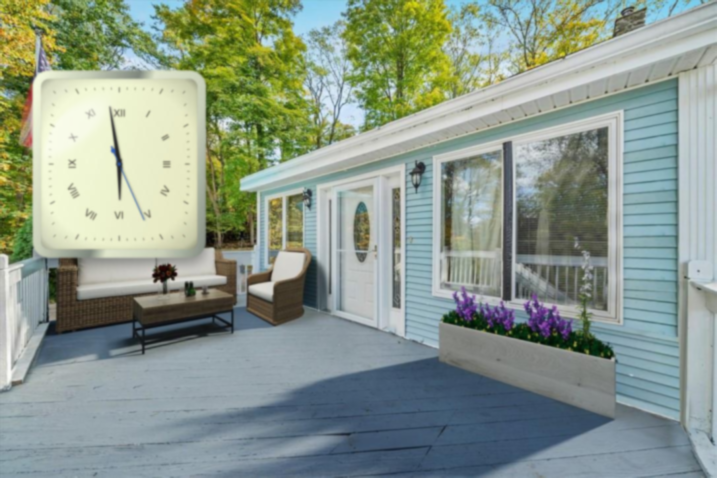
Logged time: 5,58,26
